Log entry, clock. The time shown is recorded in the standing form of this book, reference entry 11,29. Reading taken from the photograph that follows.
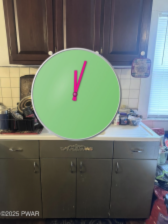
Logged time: 12,03
